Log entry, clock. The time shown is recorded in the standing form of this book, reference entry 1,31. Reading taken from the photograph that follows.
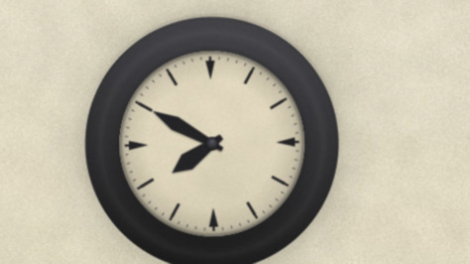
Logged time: 7,50
